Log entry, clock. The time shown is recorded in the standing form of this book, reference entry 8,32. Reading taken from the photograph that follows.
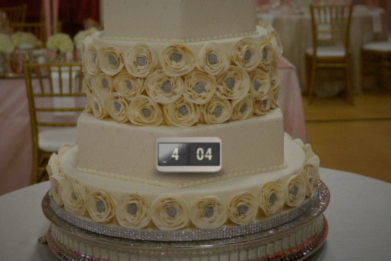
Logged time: 4,04
